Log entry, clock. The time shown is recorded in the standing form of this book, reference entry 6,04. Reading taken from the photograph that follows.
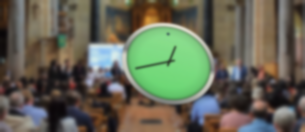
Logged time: 12,42
